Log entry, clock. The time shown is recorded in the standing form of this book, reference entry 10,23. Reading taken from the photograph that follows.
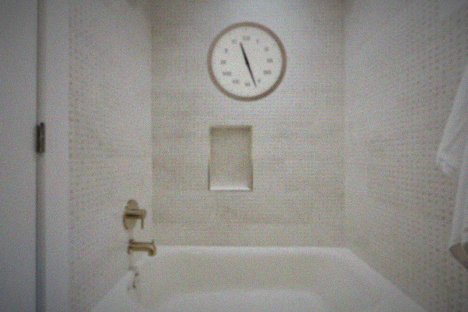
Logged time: 11,27
